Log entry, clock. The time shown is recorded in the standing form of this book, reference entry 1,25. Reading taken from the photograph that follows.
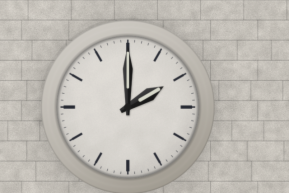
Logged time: 2,00
